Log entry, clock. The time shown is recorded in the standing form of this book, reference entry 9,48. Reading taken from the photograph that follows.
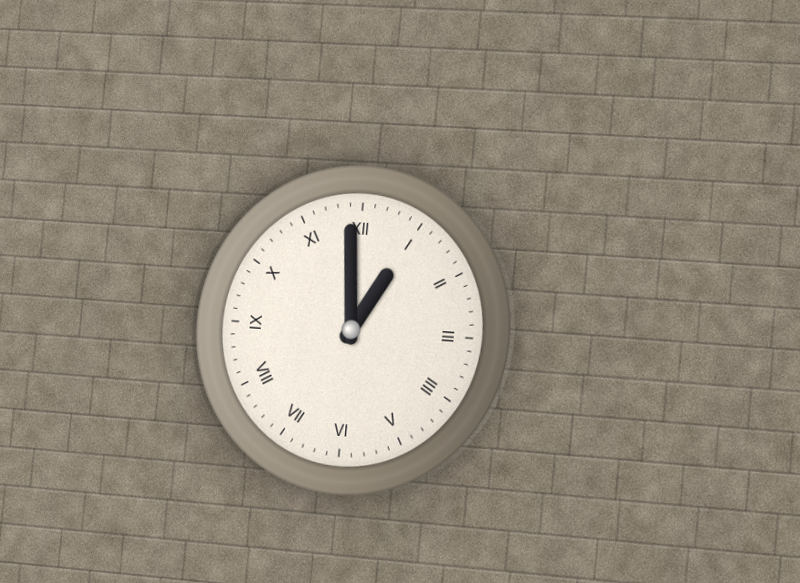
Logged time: 12,59
